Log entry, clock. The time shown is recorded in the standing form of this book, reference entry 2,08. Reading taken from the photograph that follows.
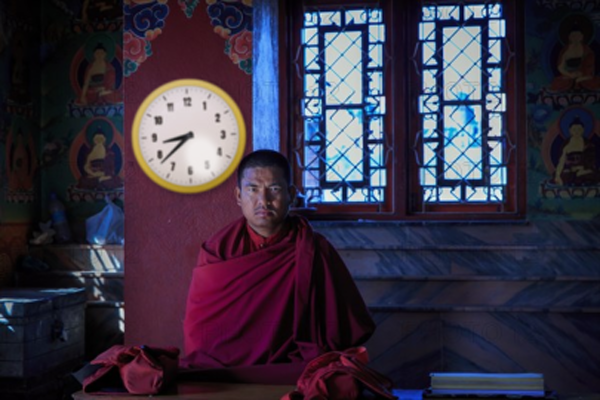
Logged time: 8,38
